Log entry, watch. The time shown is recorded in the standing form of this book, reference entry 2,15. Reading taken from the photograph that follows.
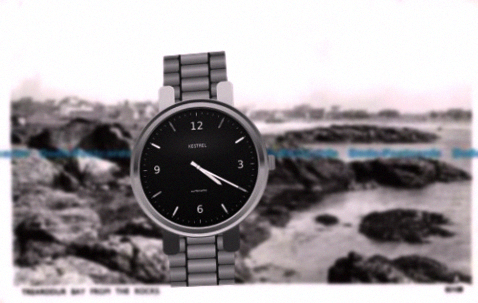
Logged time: 4,20
